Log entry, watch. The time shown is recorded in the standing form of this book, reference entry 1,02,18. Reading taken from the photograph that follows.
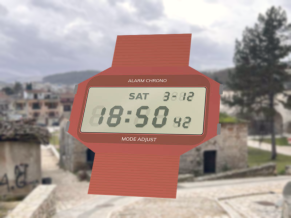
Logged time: 18,50,42
